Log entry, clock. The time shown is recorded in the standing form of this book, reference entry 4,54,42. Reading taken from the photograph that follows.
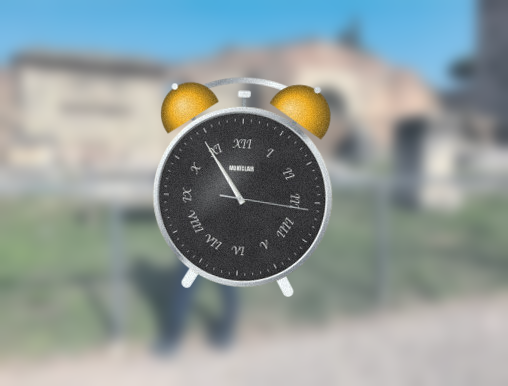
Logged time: 10,54,16
